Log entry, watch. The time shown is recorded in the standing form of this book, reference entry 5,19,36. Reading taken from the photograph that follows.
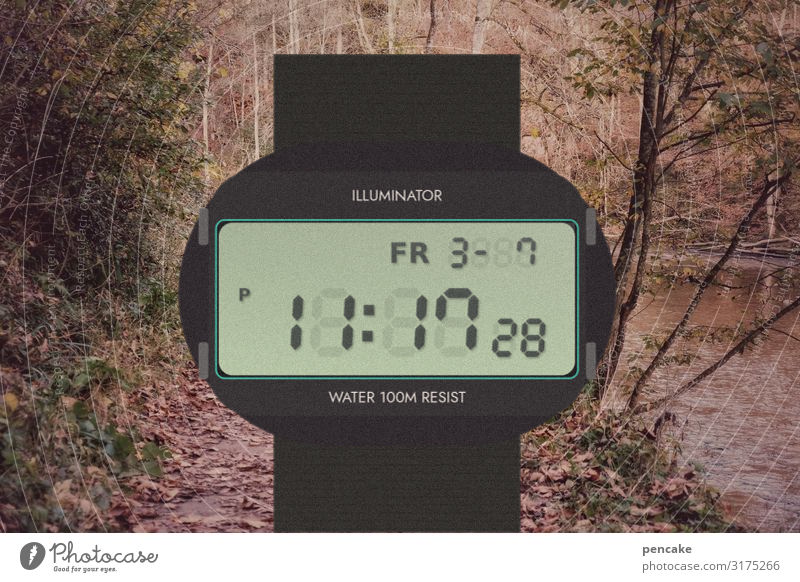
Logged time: 11,17,28
